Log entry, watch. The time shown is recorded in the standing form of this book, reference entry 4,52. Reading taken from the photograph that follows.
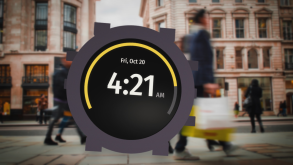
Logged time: 4,21
